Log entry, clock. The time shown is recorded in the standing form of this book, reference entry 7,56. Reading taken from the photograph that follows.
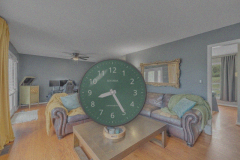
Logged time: 8,25
